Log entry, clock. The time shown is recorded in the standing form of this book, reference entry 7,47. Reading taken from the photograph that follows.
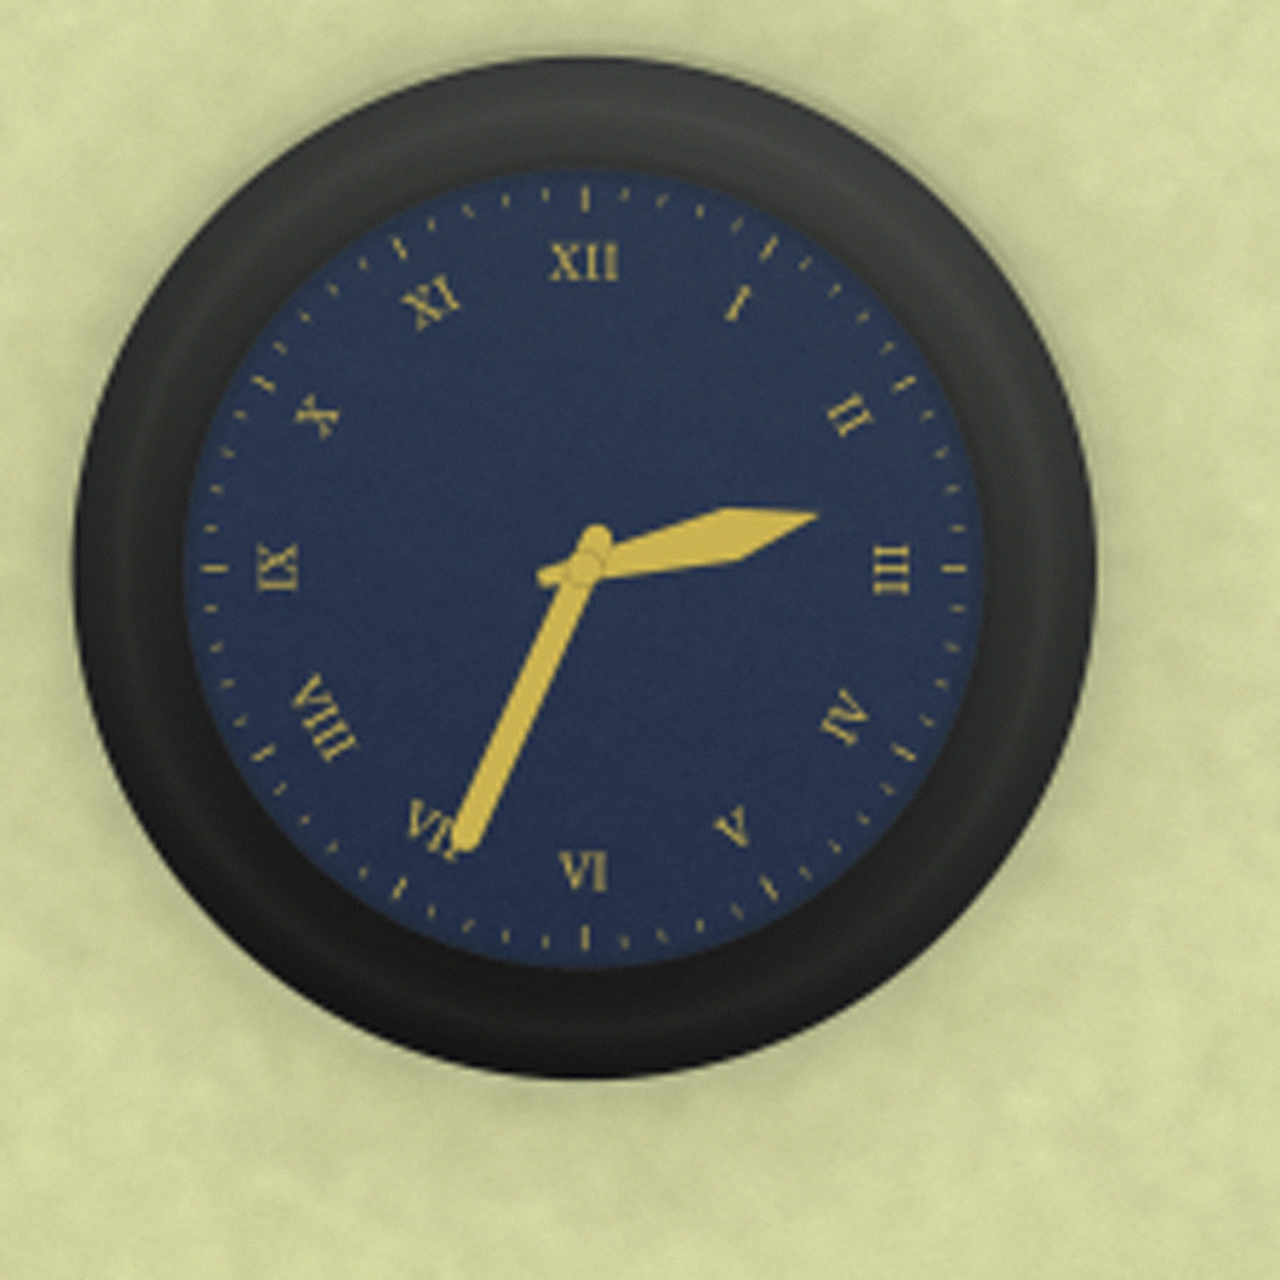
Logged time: 2,34
